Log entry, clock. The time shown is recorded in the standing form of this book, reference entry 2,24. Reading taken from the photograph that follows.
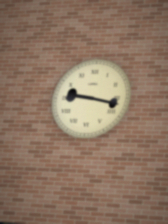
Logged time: 9,17
